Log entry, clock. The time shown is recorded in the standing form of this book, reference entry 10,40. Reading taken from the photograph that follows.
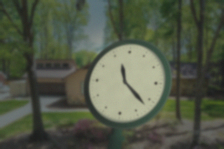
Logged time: 11,22
